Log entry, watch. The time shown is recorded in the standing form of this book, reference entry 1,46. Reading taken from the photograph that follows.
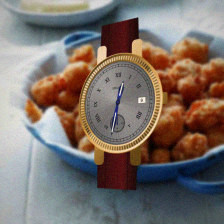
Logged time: 12,32
